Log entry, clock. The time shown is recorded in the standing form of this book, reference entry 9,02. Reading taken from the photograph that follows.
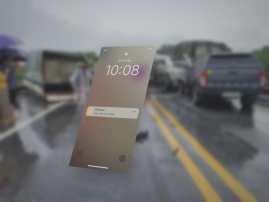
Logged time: 10,08
